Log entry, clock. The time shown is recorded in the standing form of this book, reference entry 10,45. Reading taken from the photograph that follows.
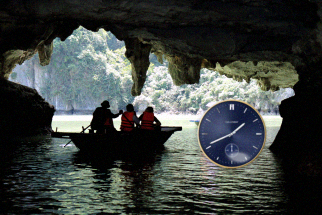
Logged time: 1,41
